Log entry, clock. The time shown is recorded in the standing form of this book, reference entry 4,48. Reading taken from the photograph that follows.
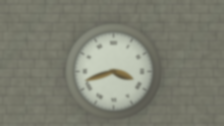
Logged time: 3,42
